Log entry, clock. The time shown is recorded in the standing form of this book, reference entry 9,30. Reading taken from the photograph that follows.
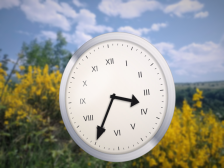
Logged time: 3,35
